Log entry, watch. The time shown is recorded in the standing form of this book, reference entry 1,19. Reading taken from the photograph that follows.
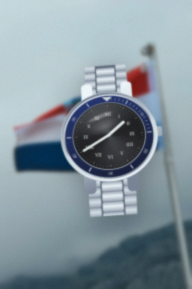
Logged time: 1,40
